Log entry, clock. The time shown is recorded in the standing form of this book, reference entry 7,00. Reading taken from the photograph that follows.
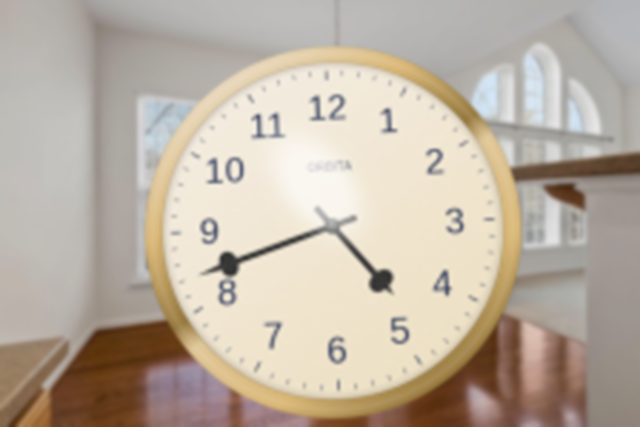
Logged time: 4,42
